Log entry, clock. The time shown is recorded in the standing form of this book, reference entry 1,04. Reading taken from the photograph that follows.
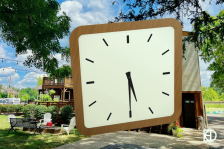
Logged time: 5,30
